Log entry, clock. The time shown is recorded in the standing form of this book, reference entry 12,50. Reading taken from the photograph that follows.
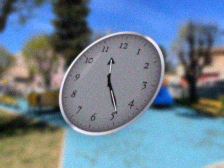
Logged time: 11,24
